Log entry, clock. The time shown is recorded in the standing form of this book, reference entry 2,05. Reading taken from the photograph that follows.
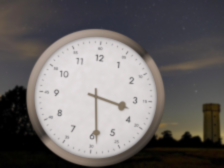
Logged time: 3,29
